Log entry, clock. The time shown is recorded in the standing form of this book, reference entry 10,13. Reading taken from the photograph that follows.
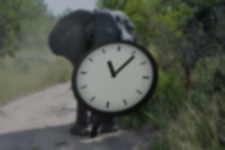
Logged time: 11,06
